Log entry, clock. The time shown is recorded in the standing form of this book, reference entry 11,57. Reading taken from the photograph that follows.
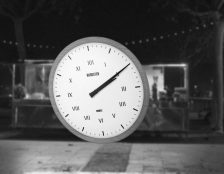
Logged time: 2,10
